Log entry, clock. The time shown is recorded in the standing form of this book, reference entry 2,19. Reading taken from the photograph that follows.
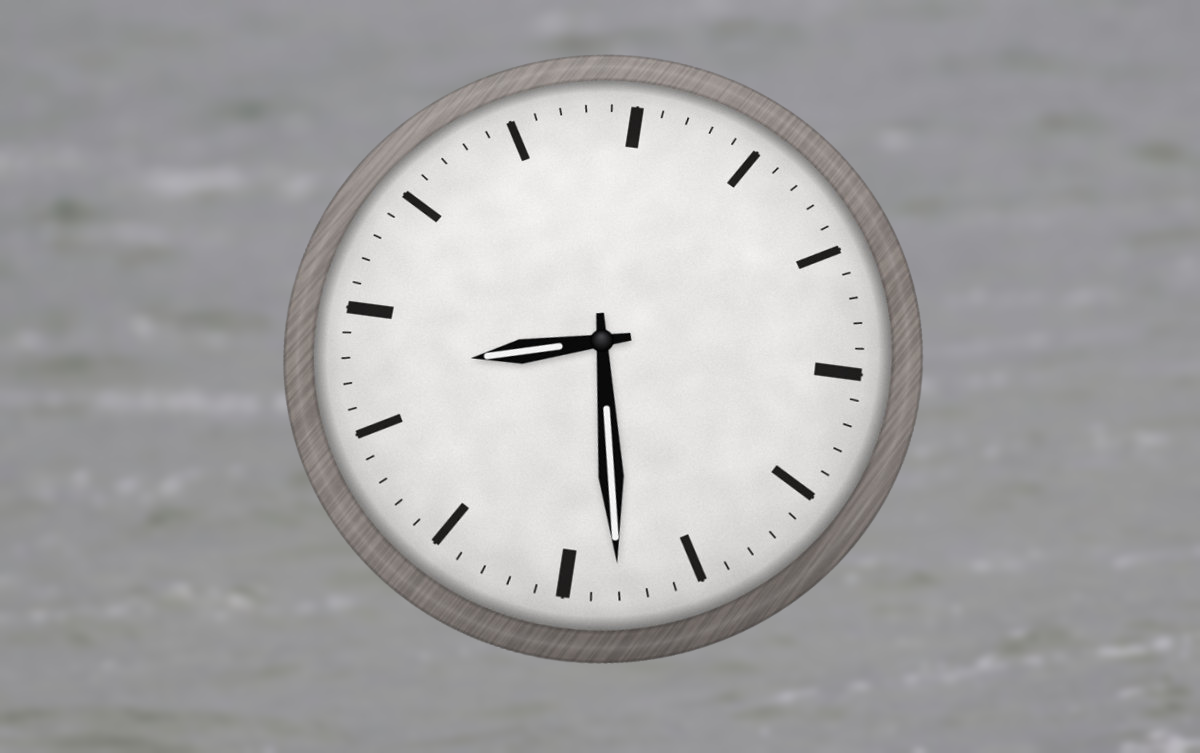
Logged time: 8,28
